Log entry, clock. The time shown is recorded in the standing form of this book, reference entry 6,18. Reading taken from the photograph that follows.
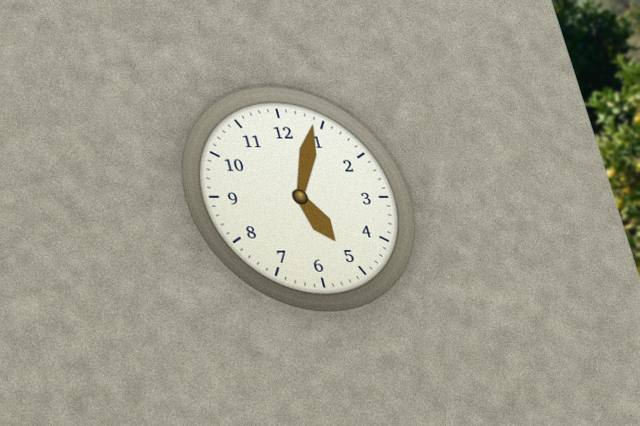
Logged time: 5,04
